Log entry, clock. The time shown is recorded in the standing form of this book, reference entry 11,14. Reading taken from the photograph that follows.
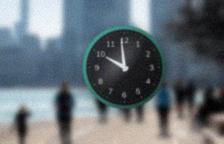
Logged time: 9,59
